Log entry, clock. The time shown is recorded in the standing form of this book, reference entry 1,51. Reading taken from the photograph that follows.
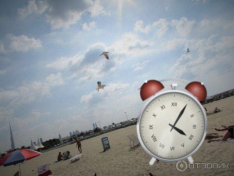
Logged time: 4,05
